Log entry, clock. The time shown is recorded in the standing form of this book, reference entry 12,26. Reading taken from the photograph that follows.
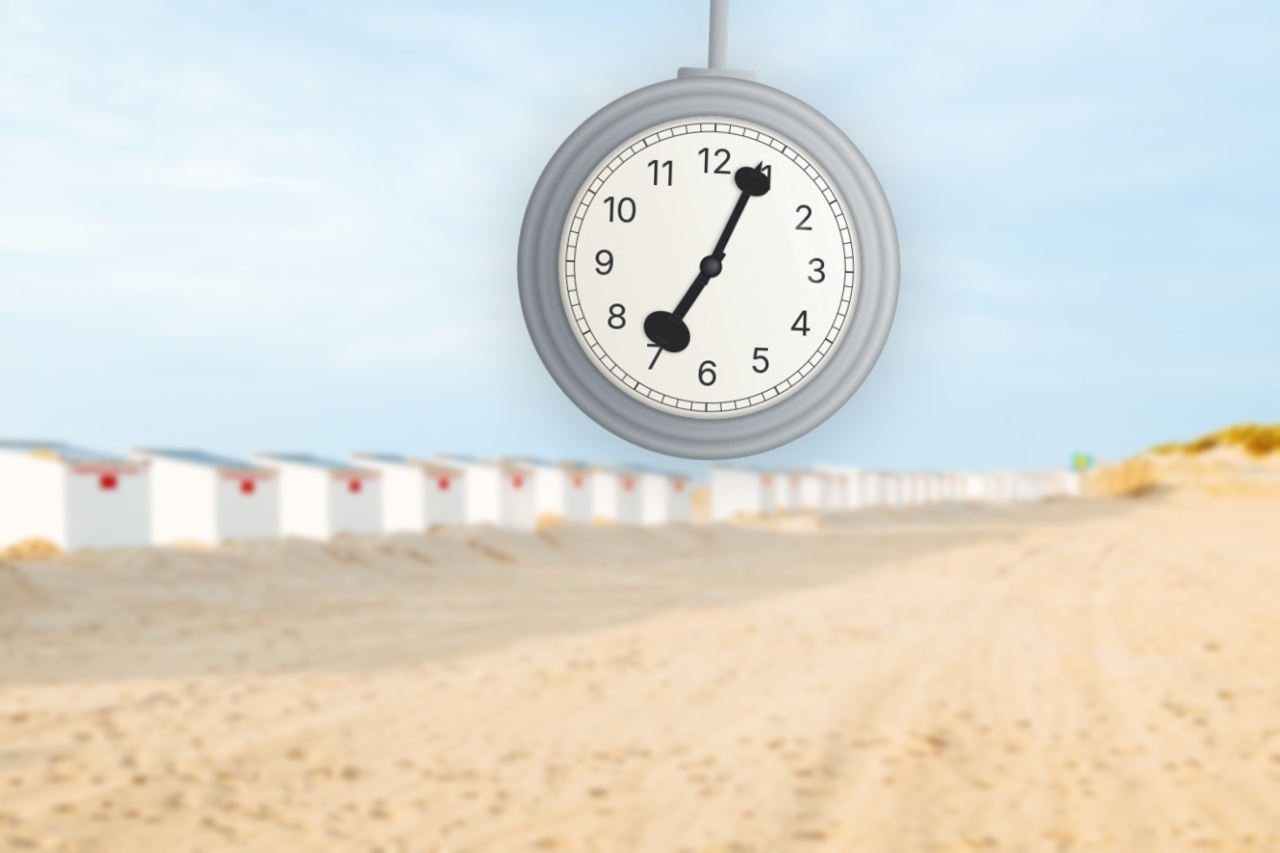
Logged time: 7,04
